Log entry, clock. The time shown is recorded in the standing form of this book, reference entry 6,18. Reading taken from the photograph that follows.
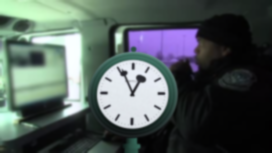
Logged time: 12,56
